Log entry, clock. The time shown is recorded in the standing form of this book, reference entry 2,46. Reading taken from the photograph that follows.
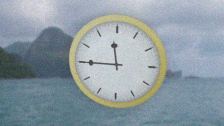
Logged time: 11,45
